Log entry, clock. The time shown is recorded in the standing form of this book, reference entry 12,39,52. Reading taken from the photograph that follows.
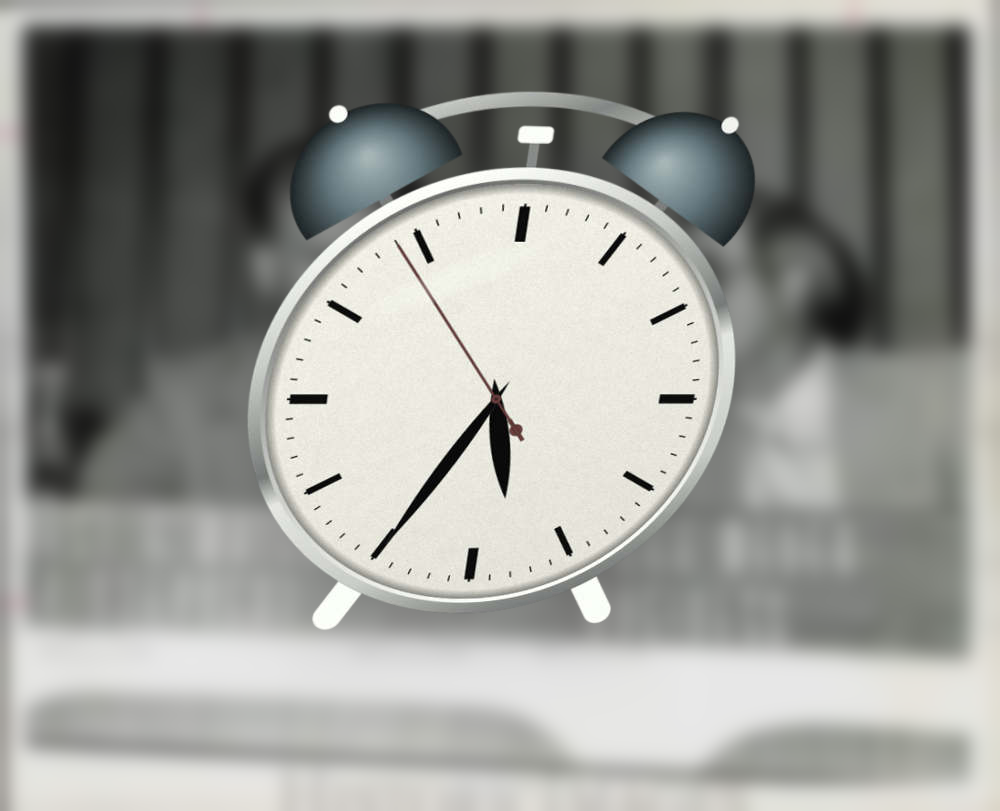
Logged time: 5,34,54
